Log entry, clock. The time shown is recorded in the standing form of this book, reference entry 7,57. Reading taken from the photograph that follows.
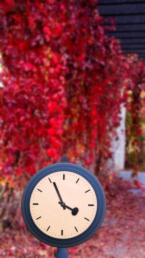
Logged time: 3,56
